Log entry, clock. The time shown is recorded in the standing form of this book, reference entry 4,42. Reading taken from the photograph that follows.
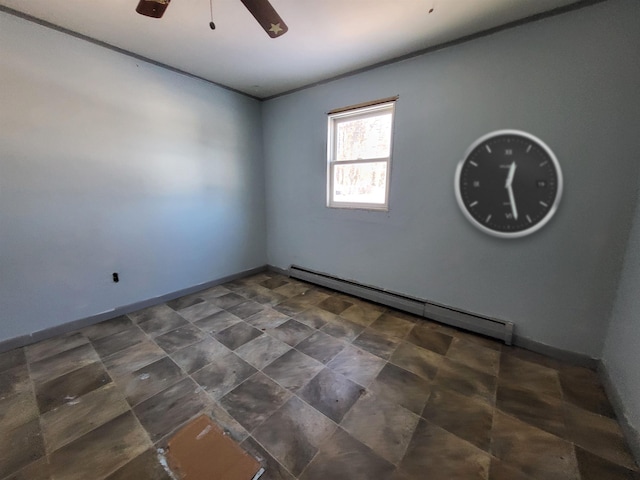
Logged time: 12,28
